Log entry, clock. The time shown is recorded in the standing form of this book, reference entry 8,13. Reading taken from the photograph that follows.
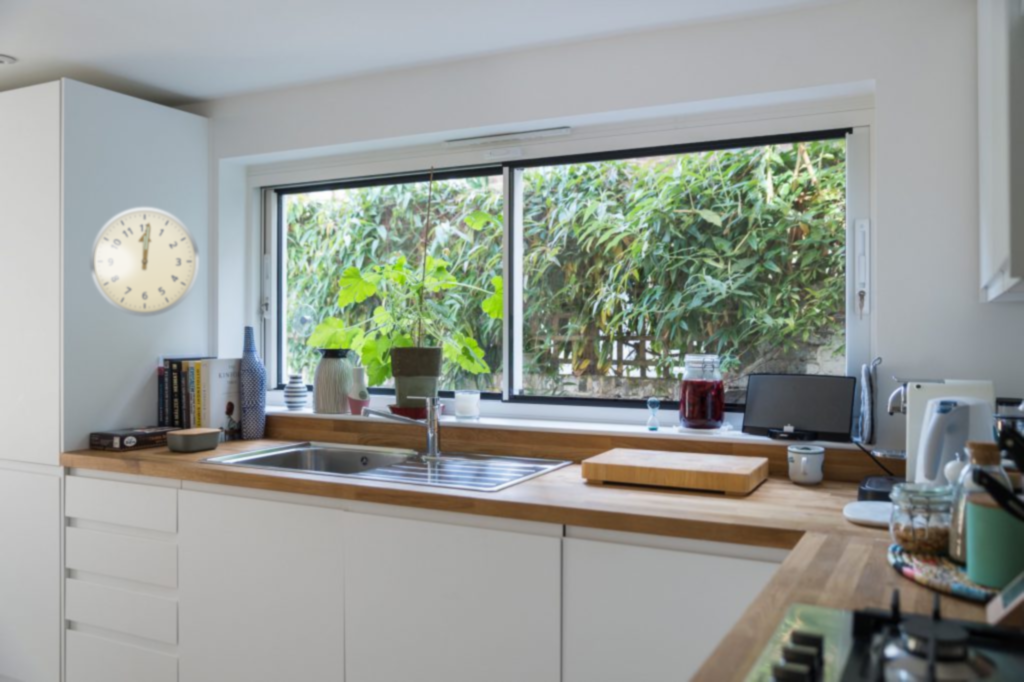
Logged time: 12,01
